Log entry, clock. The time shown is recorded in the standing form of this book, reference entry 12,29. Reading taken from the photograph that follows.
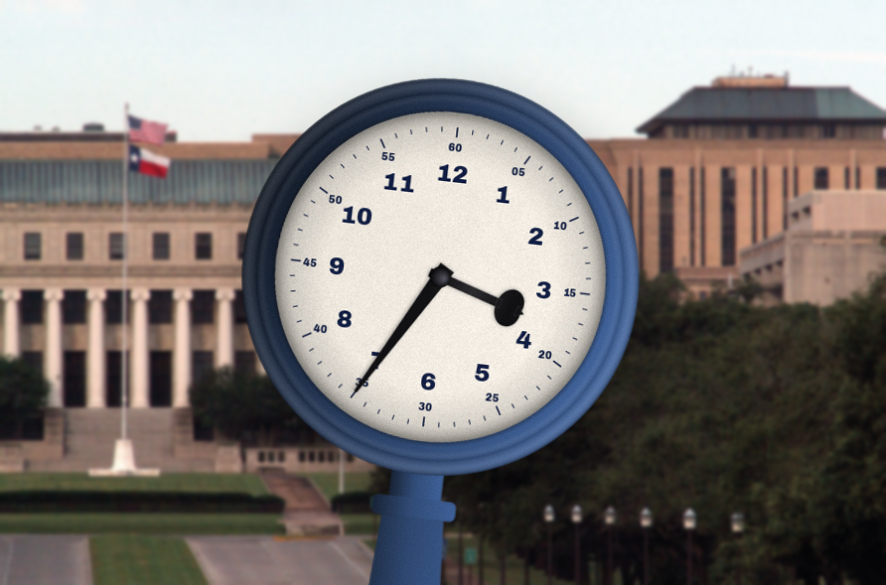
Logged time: 3,35
